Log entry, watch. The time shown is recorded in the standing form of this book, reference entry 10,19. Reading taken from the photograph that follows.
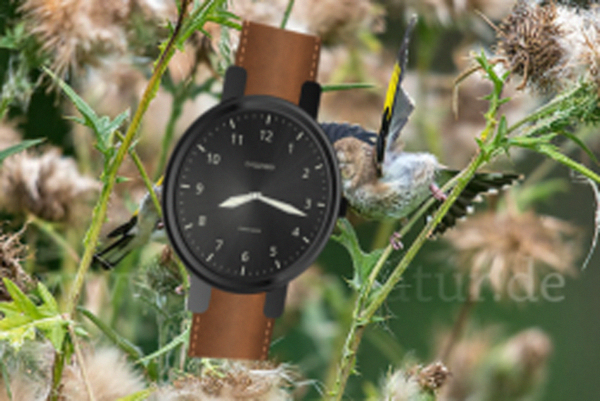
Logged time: 8,17
